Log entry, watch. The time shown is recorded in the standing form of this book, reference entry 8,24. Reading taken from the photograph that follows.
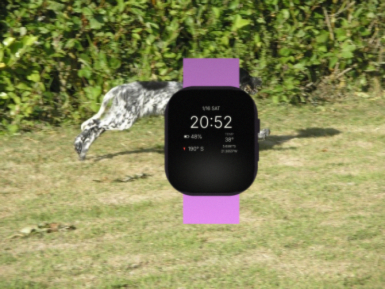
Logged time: 20,52
